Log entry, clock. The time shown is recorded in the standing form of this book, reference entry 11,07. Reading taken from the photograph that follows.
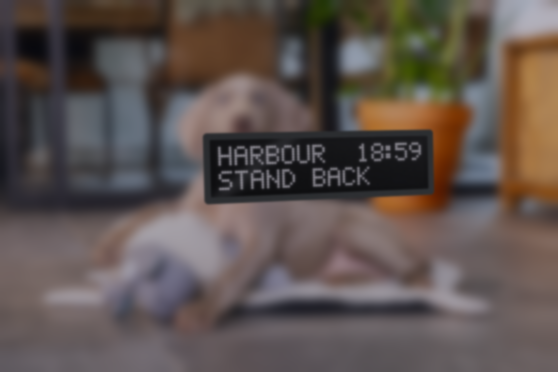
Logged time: 18,59
